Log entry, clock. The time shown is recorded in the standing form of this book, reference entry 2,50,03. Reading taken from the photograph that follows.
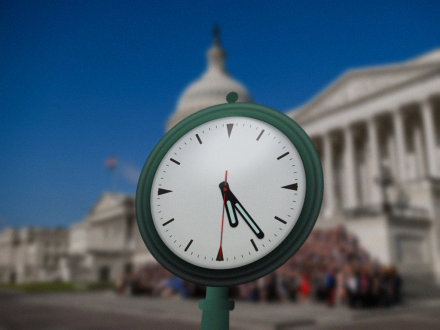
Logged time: 5,23,30
